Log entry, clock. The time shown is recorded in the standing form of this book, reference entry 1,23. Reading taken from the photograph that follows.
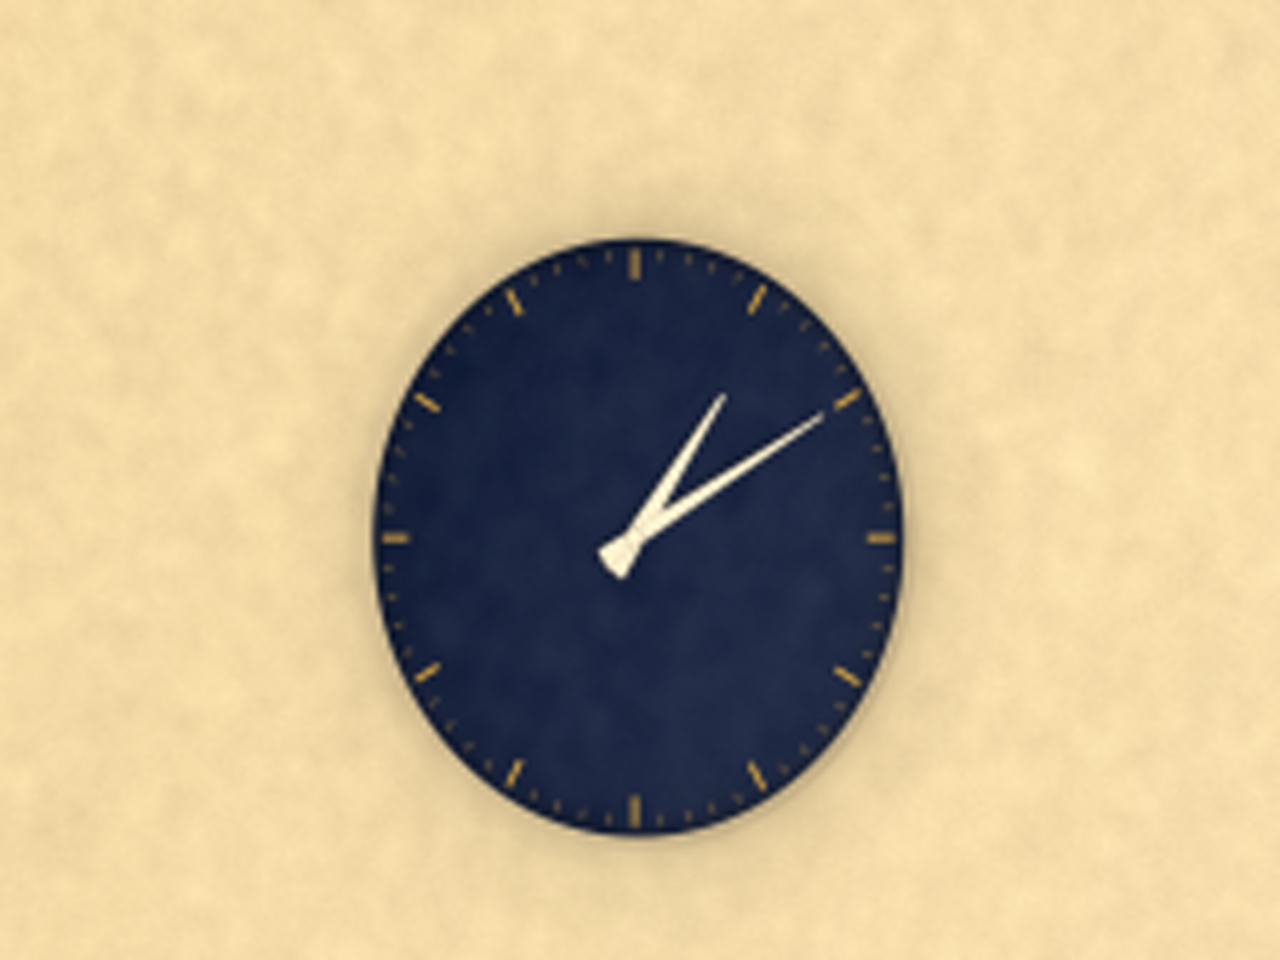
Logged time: 1,10
